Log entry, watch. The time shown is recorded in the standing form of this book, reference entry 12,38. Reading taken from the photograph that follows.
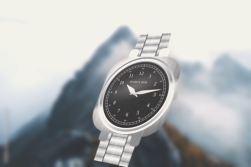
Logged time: 10,13
